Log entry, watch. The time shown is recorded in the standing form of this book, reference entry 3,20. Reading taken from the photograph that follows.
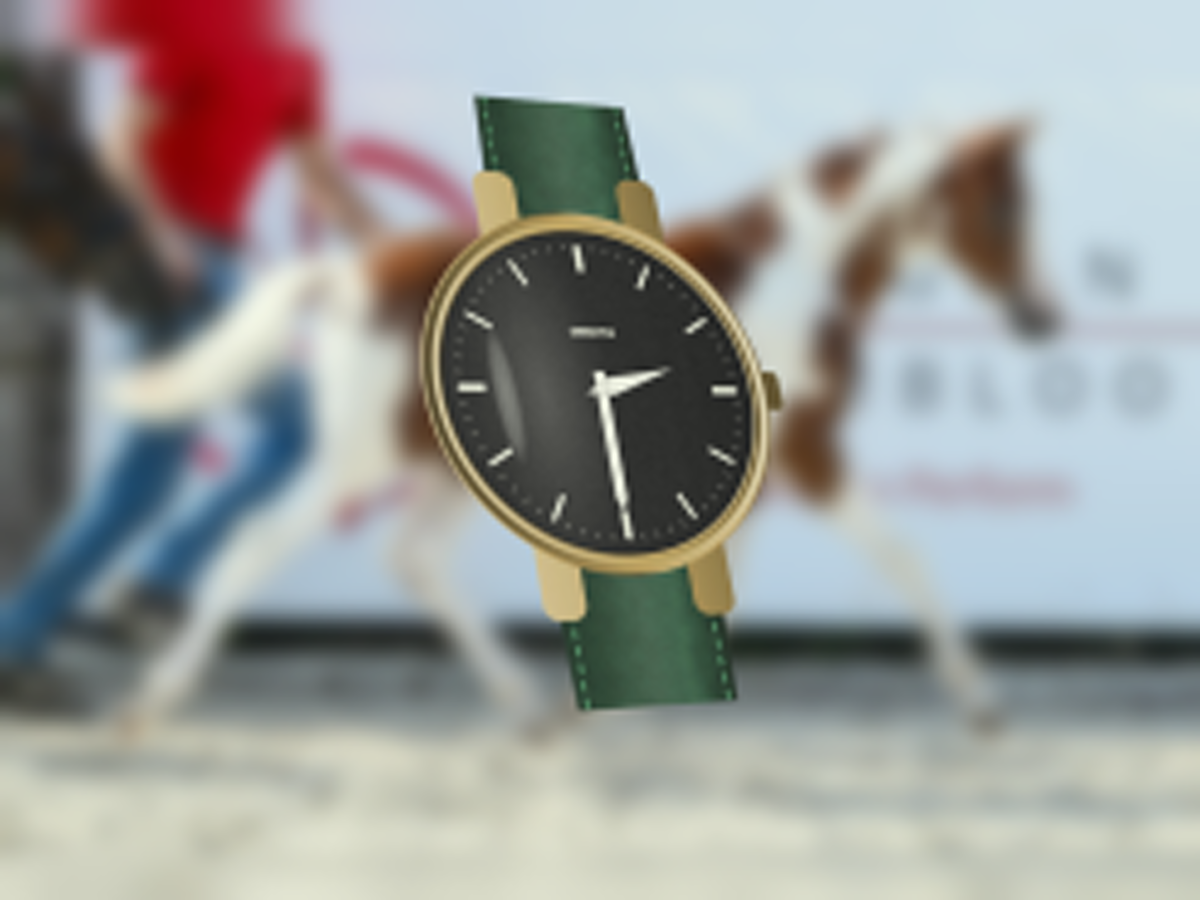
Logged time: 2,30
